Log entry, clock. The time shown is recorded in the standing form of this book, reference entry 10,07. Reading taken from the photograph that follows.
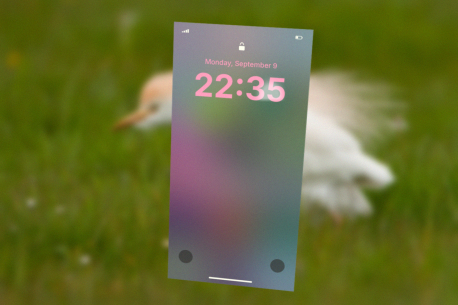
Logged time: 22,35
